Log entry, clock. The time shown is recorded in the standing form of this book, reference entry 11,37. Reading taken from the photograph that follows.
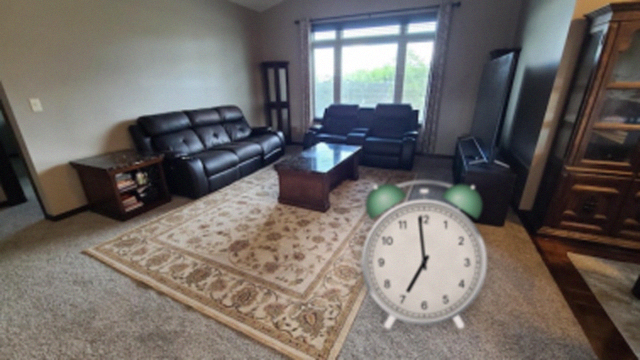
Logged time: 6,59
